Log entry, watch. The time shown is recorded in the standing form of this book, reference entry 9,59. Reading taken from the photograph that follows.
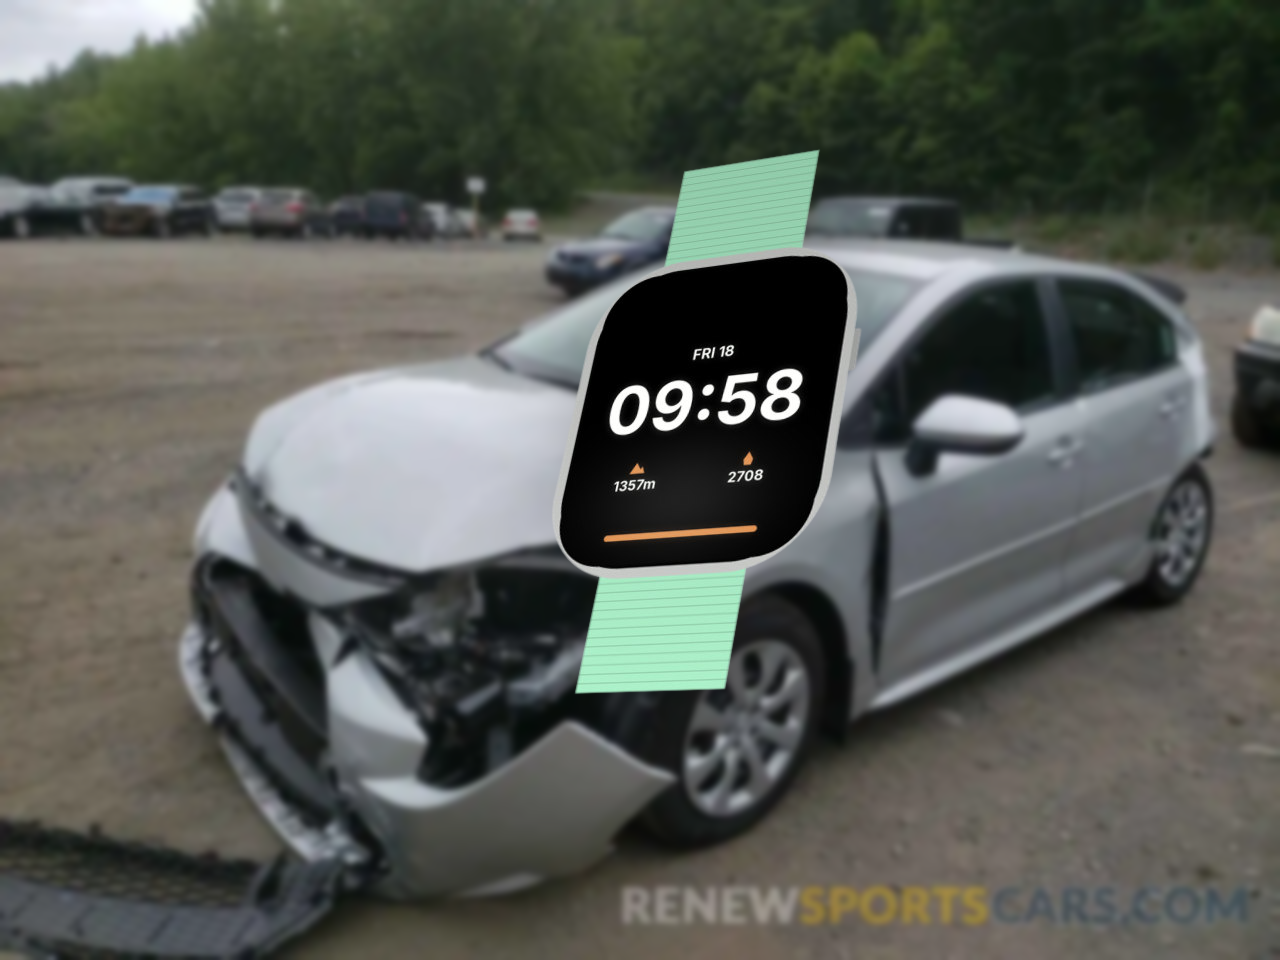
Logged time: 9,58
